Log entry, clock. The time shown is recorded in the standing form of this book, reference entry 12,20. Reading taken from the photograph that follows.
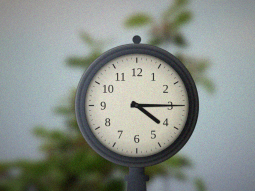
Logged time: 4,15
